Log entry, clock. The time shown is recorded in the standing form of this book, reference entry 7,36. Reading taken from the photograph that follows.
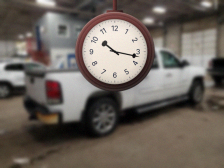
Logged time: 10,17
